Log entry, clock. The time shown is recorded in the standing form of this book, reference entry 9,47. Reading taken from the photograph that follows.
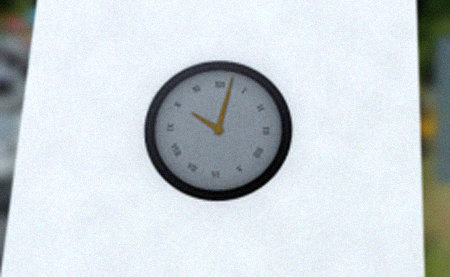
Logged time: 10,02
